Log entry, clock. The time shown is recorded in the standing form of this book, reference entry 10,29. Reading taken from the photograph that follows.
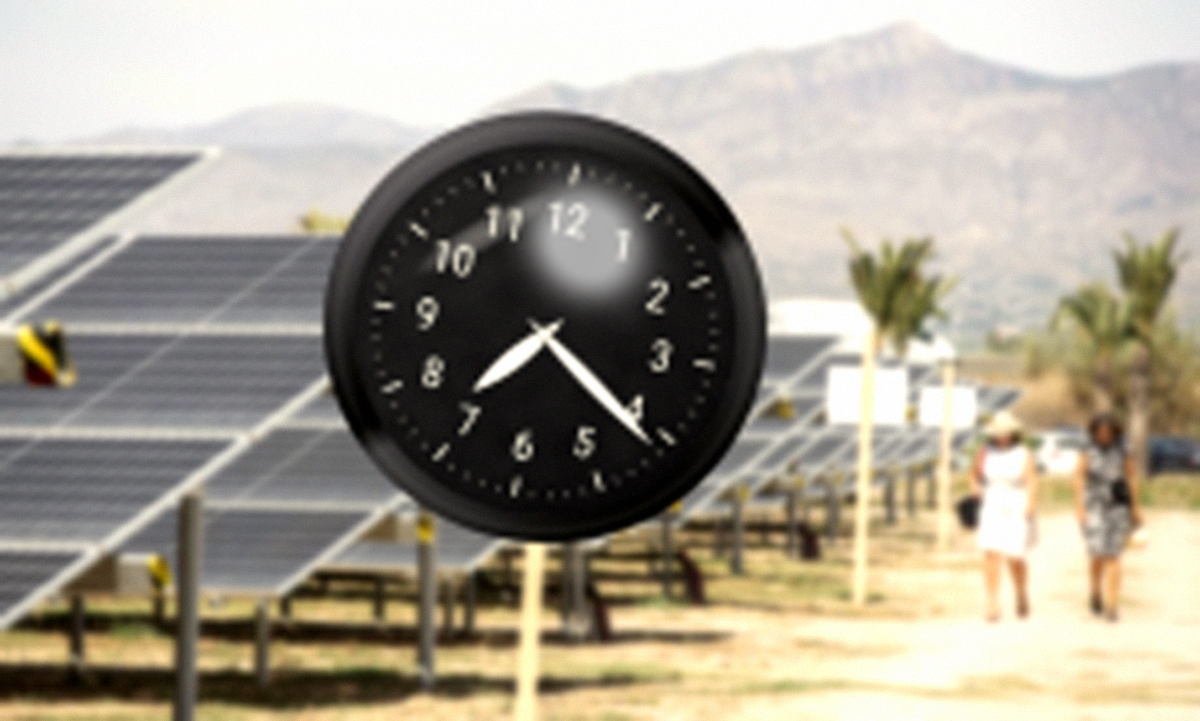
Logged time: 7,21
